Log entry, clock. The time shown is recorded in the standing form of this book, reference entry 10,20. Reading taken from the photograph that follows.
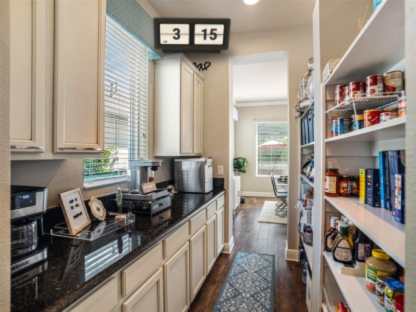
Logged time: 3,15
